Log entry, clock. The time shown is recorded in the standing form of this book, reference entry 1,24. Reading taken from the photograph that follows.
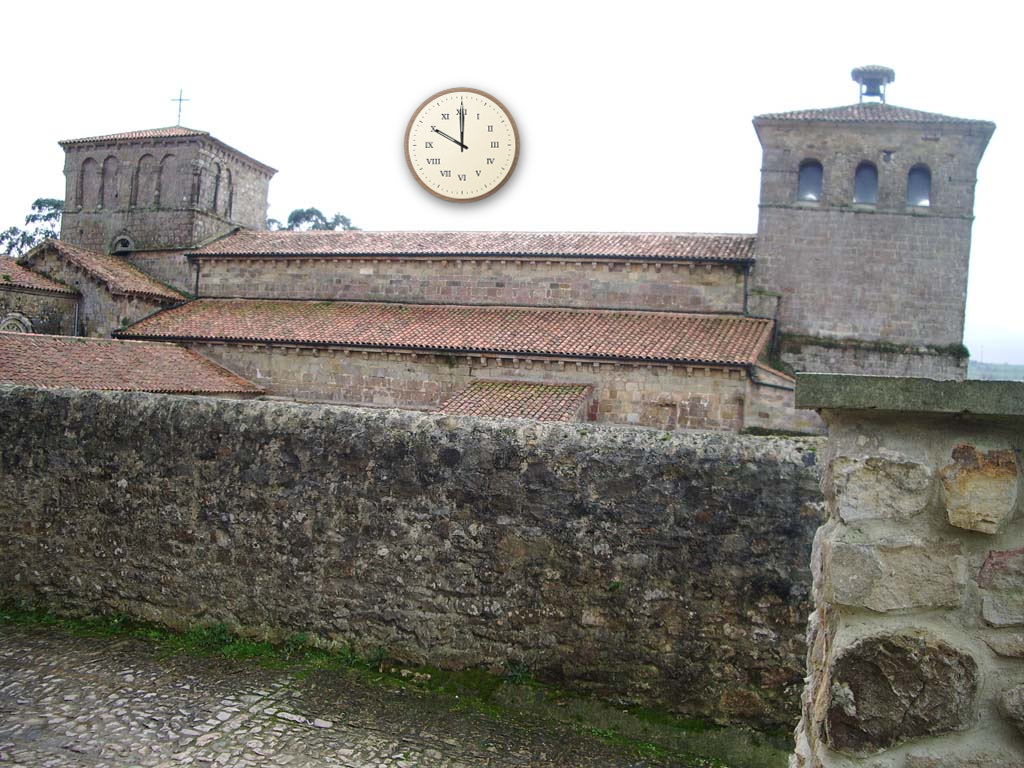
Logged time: 10,00
